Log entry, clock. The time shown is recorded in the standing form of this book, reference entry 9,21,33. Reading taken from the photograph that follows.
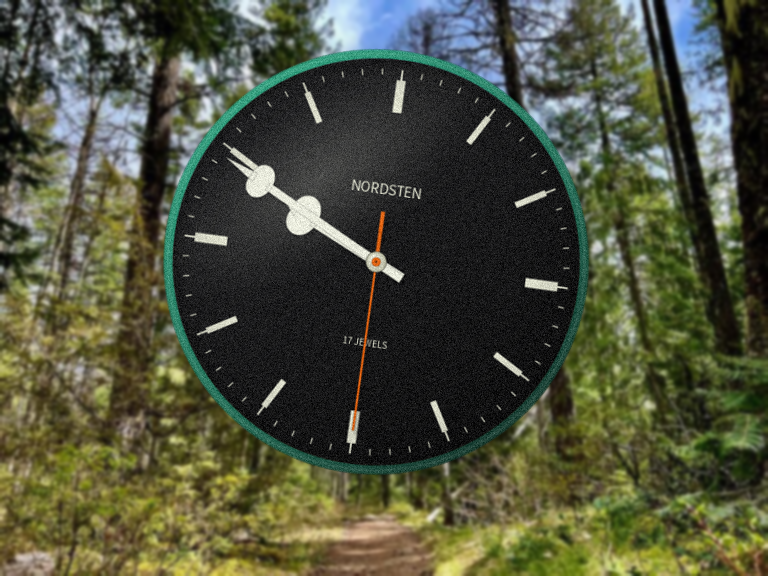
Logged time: 9,49,30
